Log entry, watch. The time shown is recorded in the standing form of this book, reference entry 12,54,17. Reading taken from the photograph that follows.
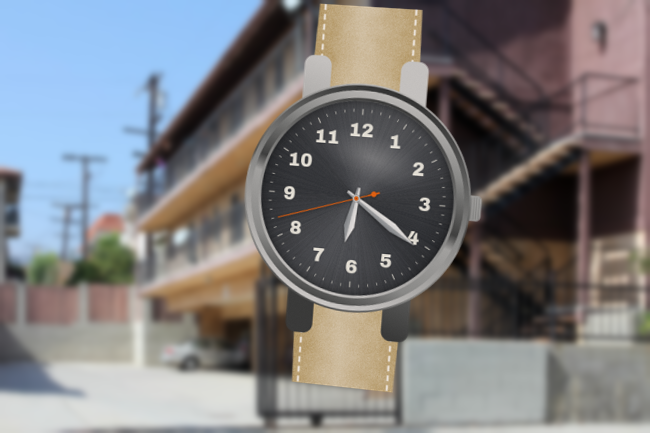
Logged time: 6,20,42
